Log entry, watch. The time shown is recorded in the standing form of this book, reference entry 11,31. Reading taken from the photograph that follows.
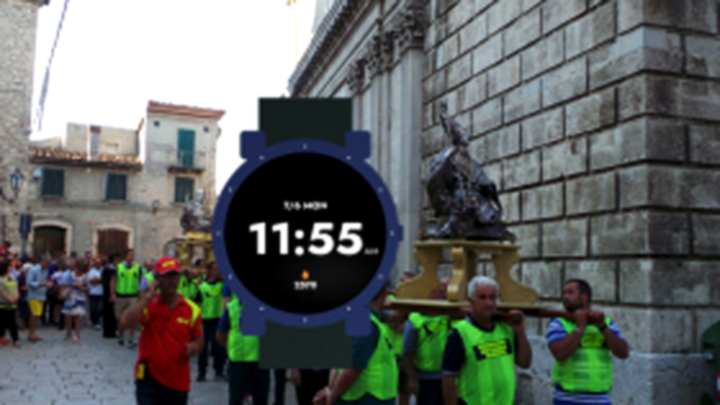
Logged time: 11,55
